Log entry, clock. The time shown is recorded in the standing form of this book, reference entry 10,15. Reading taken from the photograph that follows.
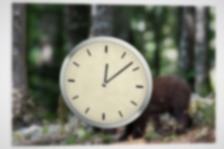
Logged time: 12,08
